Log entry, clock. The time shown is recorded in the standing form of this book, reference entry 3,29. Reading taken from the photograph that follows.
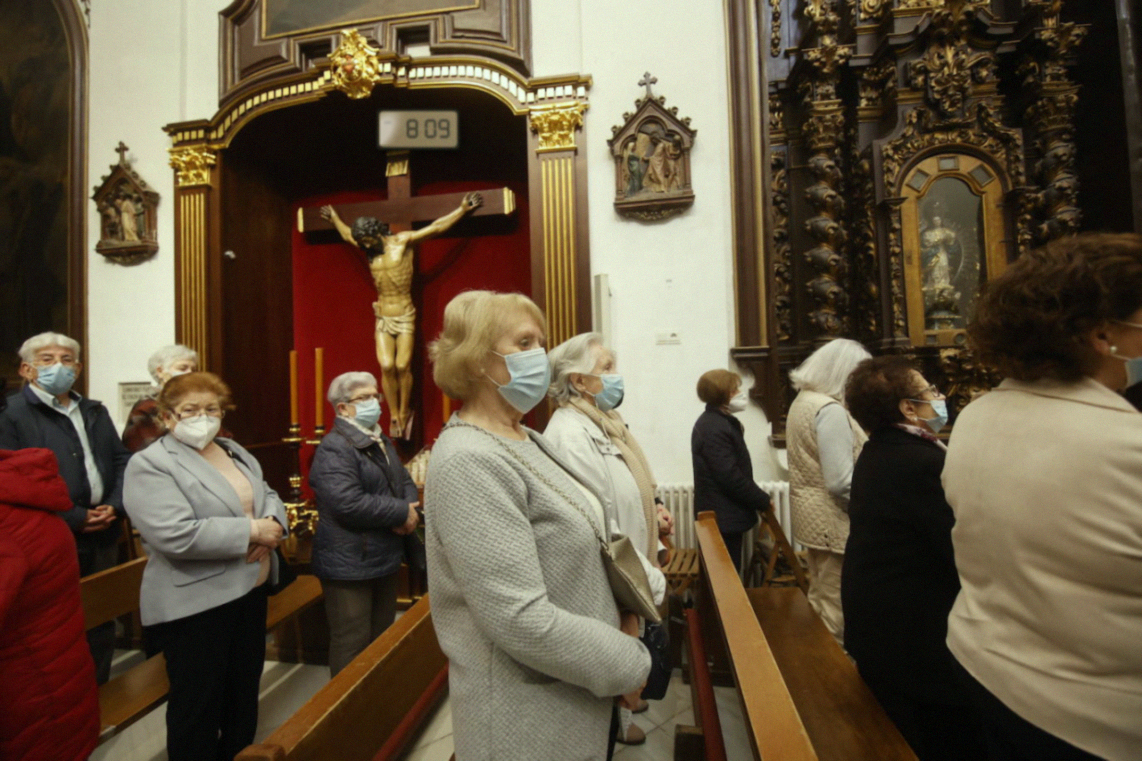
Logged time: 8,09
